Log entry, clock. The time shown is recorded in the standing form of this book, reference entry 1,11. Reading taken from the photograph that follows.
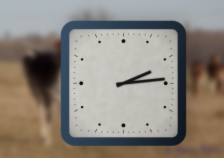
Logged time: 2,14
